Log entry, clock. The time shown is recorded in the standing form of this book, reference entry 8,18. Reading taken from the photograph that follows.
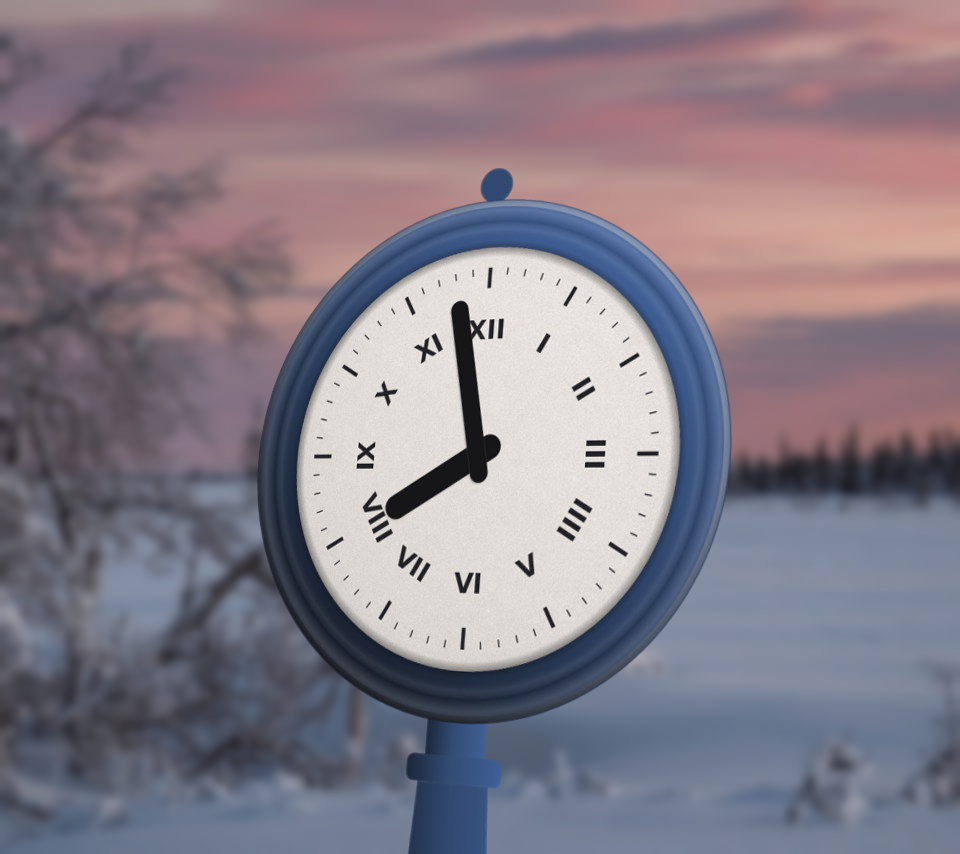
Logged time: 7,58
